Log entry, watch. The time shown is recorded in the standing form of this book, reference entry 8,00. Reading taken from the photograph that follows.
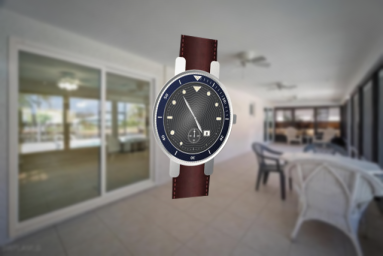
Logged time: 4,54
